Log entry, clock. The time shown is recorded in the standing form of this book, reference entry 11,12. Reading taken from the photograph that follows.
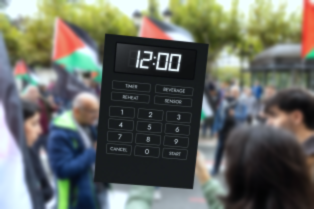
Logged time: 12,00
